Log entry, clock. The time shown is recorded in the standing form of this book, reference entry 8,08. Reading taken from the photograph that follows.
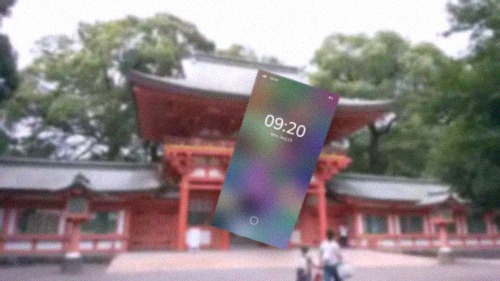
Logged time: 9,20
